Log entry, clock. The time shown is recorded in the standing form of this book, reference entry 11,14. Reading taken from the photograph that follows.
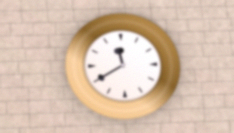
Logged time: 11,40
